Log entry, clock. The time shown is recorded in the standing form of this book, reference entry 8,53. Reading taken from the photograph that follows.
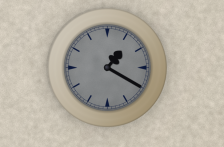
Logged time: 1,20
